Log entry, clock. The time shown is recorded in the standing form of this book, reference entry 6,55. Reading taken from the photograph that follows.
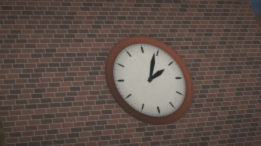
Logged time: 2,04
